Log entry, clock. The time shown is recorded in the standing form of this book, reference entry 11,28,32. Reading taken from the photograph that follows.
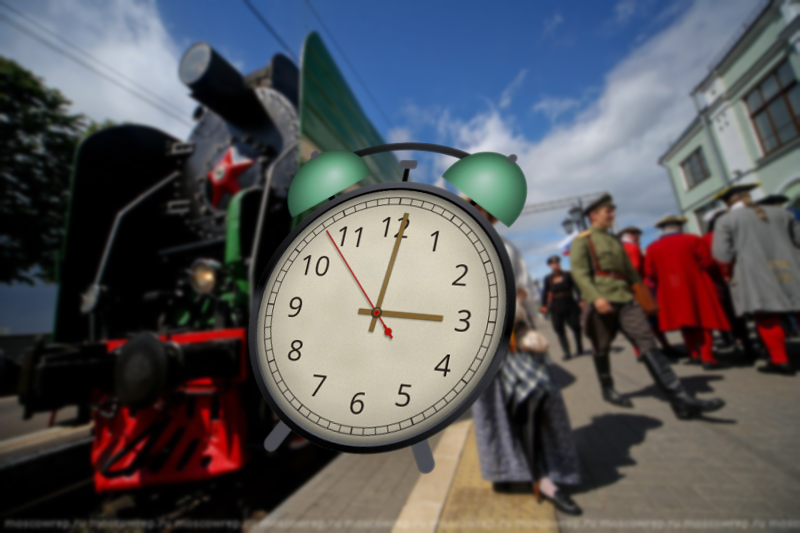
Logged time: 3,00,53
